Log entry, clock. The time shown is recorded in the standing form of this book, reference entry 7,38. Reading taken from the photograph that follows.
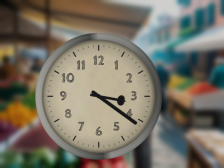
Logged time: 3,21
